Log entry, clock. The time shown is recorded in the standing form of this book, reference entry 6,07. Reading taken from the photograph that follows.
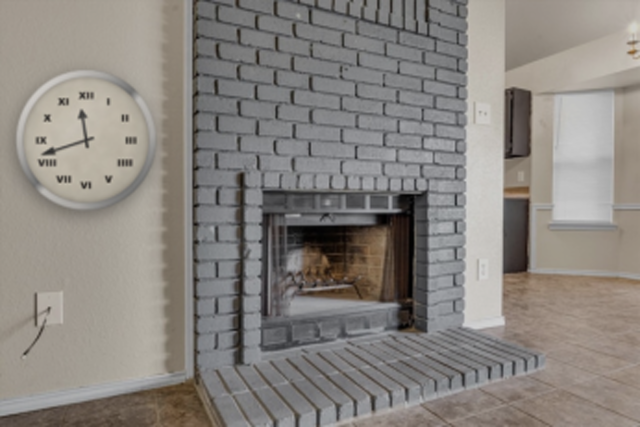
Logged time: 11,42
